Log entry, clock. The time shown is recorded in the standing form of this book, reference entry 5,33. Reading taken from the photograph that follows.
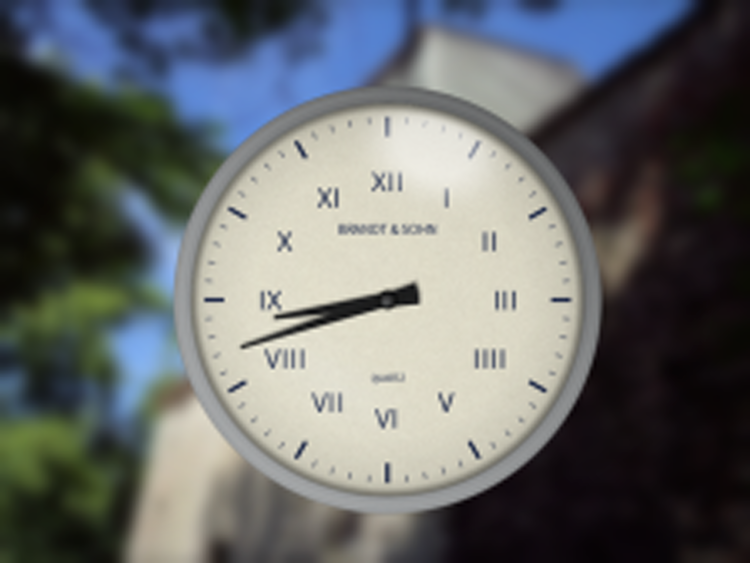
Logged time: 8,42
